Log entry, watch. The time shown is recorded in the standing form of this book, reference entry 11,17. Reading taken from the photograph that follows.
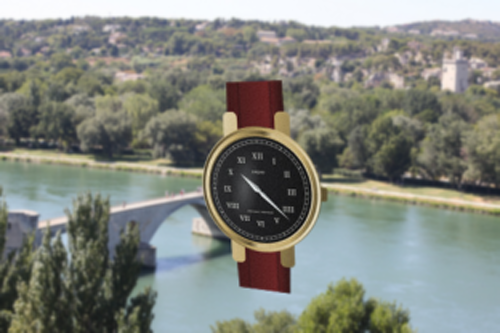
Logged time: 10,22
